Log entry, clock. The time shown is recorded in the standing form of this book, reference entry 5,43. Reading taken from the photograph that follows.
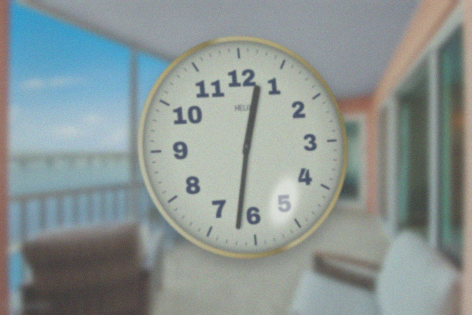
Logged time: 12,32
